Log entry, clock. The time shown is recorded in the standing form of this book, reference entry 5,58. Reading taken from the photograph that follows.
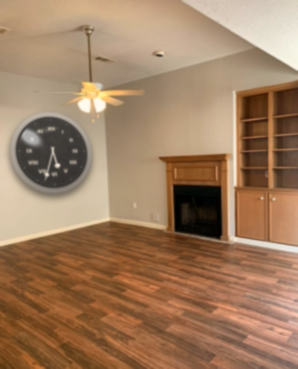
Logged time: 5,33
